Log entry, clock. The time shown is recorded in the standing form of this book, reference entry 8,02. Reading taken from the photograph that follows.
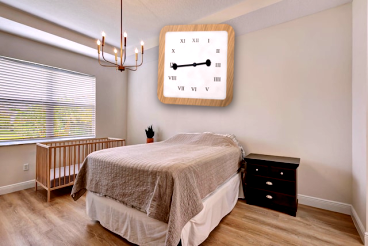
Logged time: 2,44
